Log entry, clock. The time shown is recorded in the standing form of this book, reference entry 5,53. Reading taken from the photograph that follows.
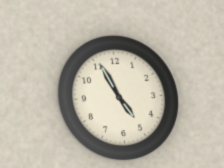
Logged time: 4,56
